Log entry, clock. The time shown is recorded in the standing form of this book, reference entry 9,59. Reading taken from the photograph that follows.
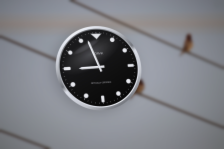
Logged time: 8,57
